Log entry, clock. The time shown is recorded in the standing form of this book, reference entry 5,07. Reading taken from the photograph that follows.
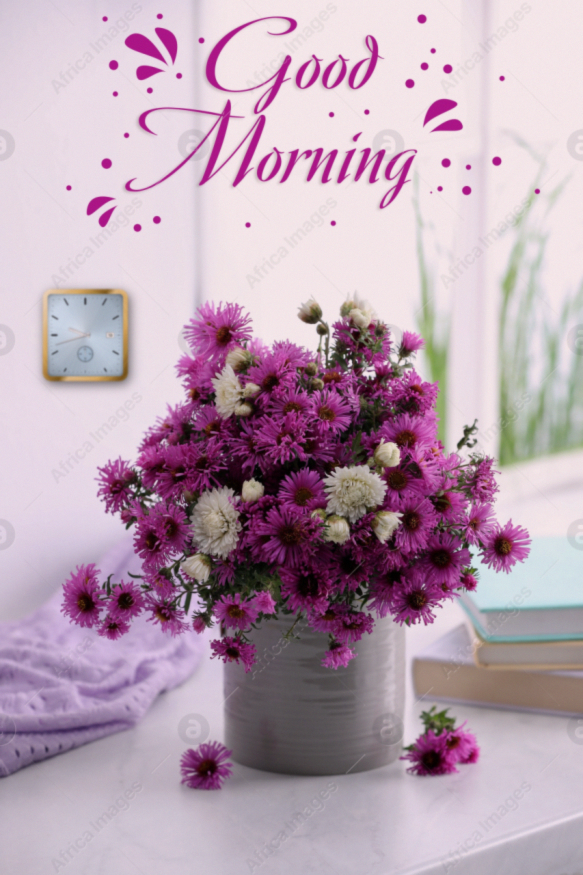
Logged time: 9,42
